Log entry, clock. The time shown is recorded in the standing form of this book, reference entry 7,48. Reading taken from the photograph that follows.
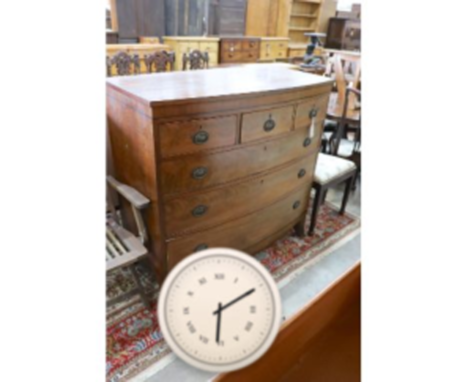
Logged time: 6,10
